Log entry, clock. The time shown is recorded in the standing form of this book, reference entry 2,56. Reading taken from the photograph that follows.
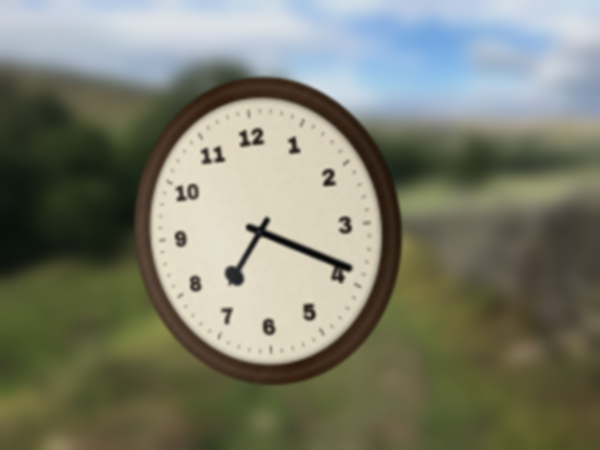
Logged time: 7,19
